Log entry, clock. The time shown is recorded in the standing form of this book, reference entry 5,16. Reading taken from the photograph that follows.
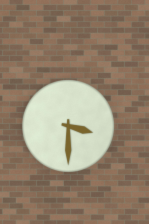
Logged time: 3,30
